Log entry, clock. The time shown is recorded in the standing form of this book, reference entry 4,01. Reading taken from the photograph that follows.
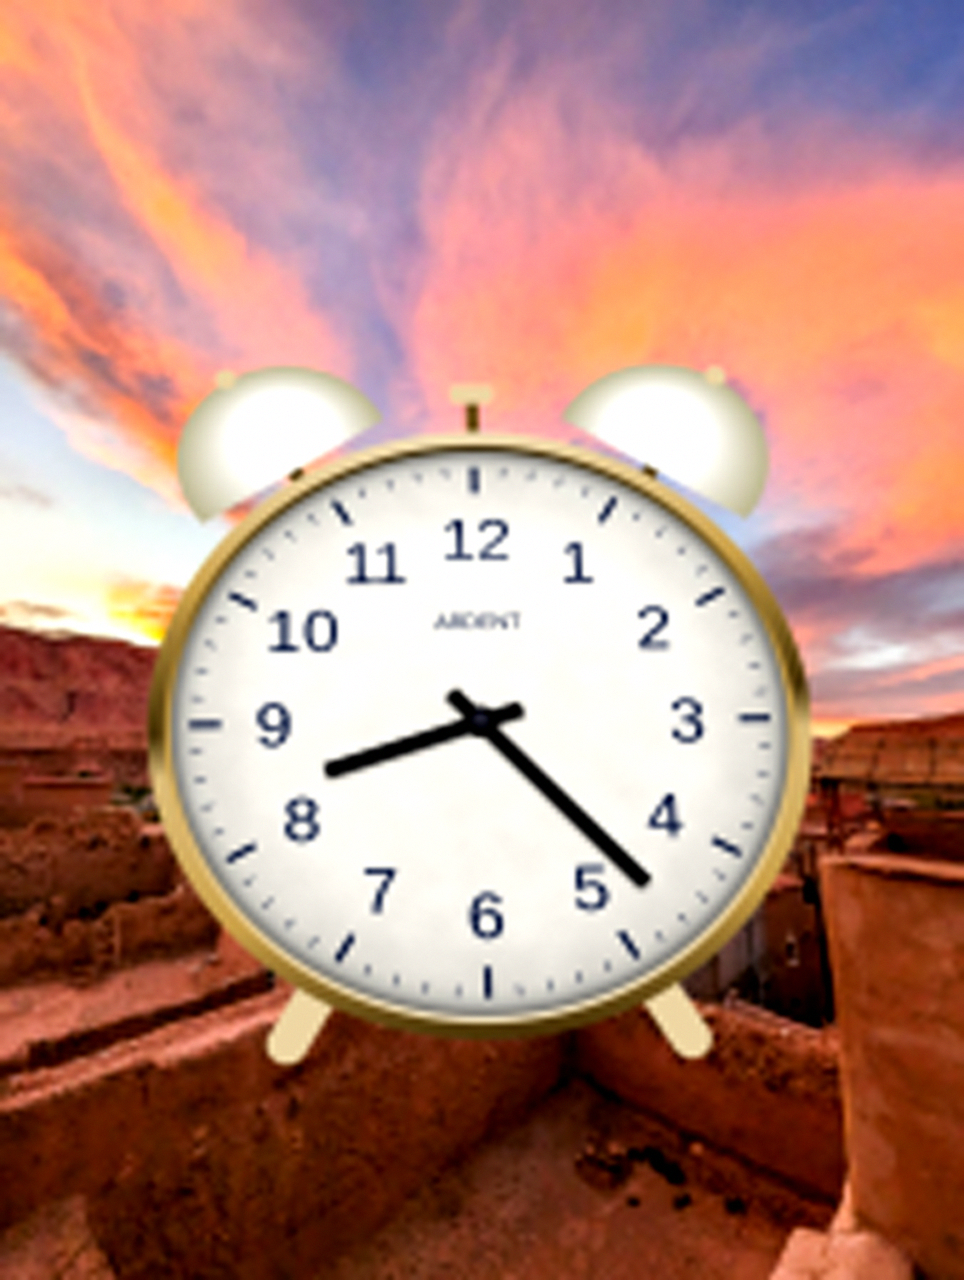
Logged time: 8,23
